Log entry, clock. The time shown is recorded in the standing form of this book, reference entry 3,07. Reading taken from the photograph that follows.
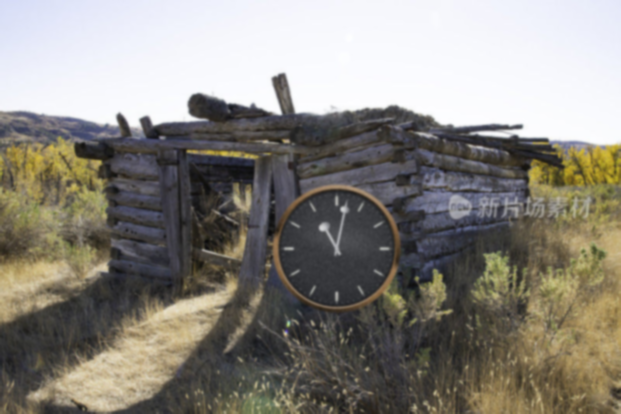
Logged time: 11,02
